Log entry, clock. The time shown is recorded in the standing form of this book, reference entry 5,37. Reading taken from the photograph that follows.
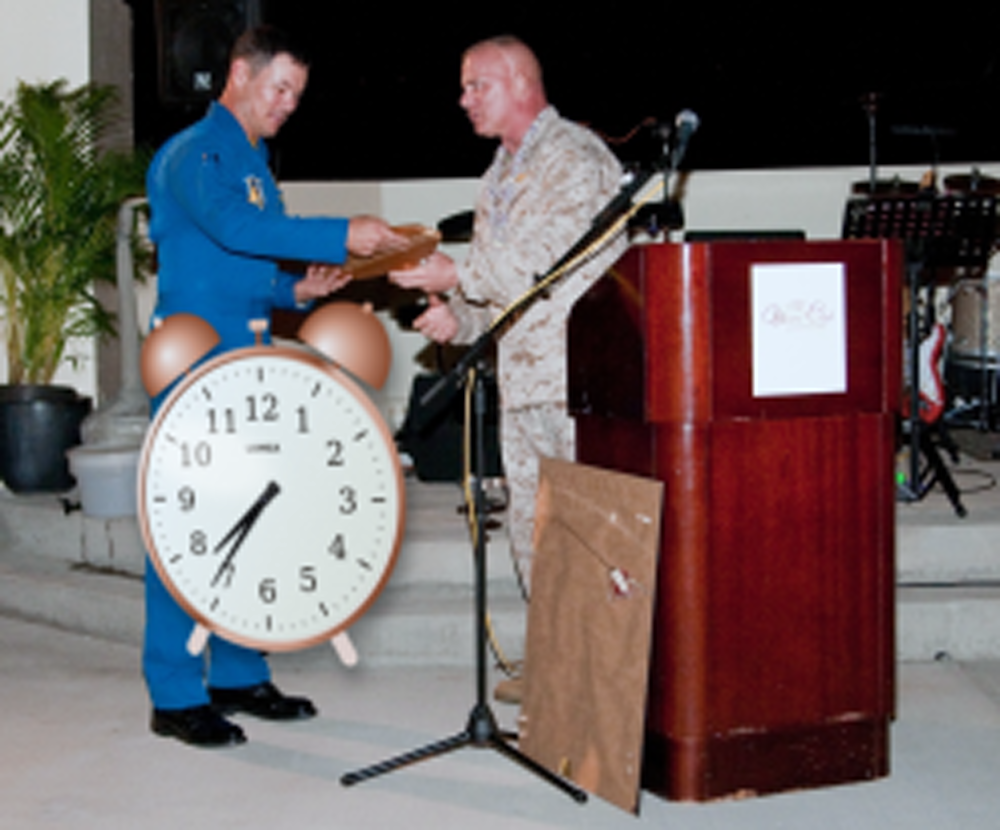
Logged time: 7,36
